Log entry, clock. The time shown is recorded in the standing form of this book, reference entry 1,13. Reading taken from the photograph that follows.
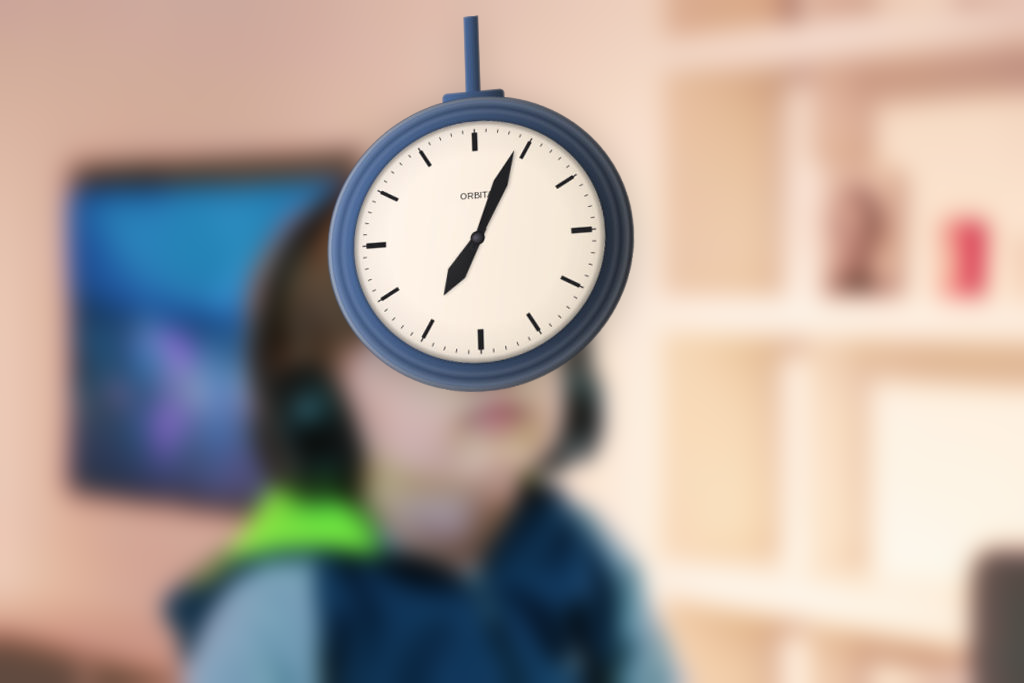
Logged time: 7,04
